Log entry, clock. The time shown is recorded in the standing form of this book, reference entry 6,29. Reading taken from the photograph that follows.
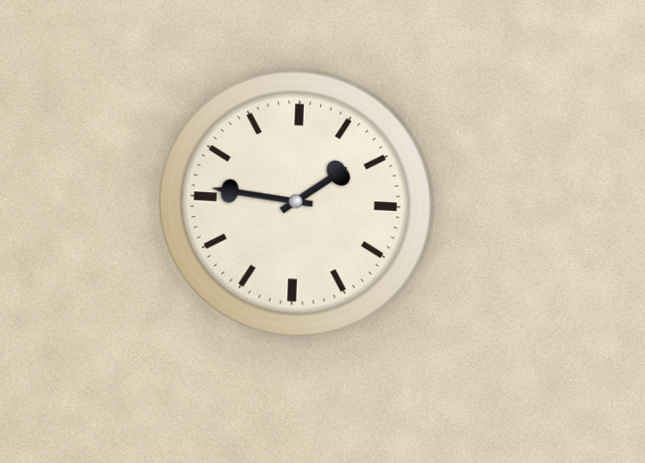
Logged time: 1,46
